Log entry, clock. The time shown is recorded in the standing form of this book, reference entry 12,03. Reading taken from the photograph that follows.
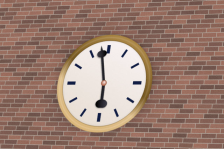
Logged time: 5,58
